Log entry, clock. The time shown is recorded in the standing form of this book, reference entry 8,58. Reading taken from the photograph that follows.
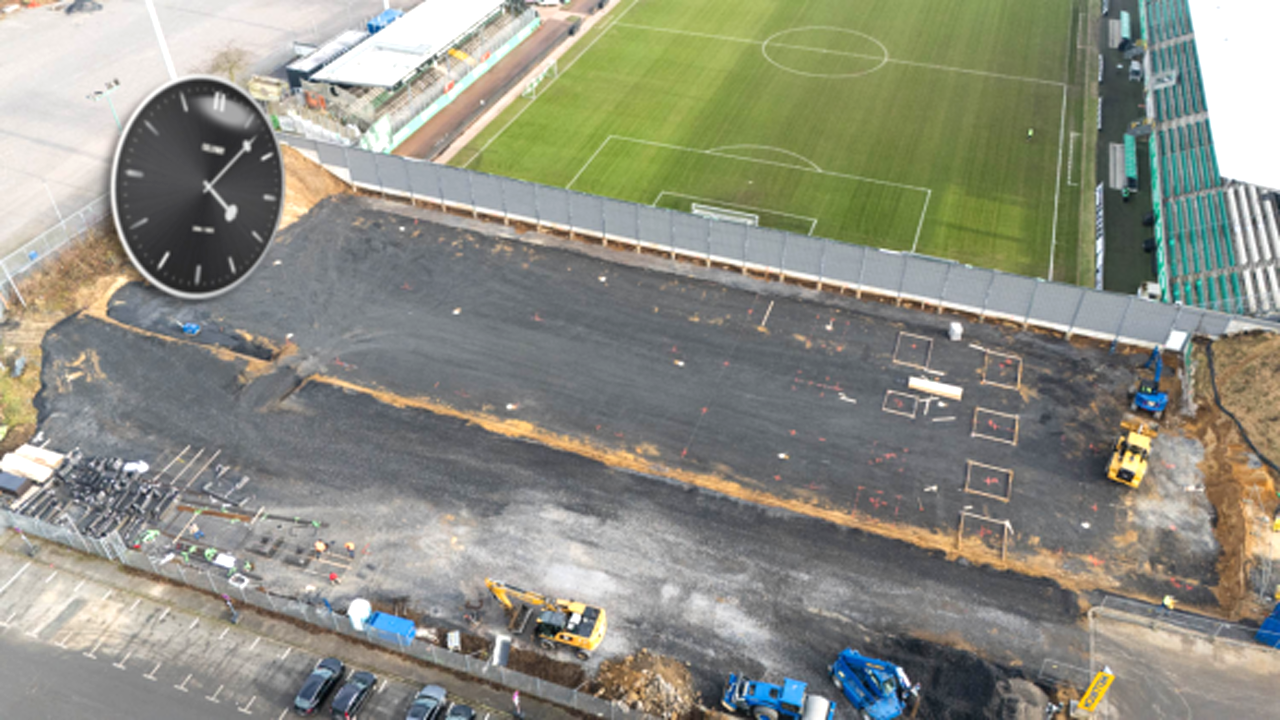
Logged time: 4,07
